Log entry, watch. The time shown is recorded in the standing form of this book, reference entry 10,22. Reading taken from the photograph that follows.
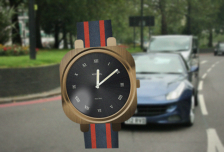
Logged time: 12,09
